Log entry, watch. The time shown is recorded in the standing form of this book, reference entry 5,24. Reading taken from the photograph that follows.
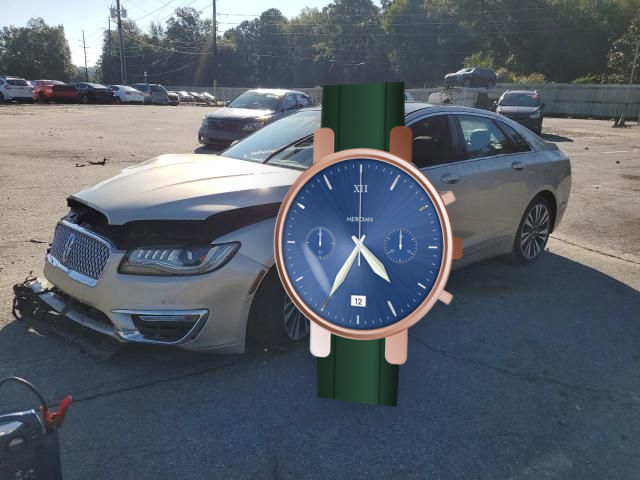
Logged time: 4,35
